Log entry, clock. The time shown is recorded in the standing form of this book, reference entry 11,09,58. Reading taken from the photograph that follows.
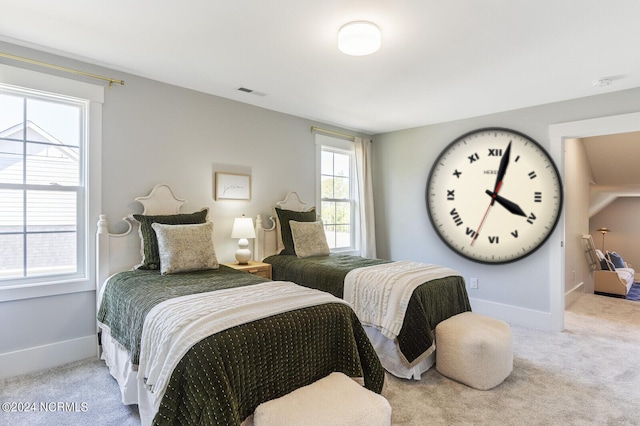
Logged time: 4,02,34
